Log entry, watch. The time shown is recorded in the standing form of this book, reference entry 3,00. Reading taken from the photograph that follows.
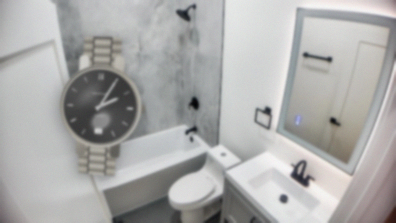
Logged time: 2,05
